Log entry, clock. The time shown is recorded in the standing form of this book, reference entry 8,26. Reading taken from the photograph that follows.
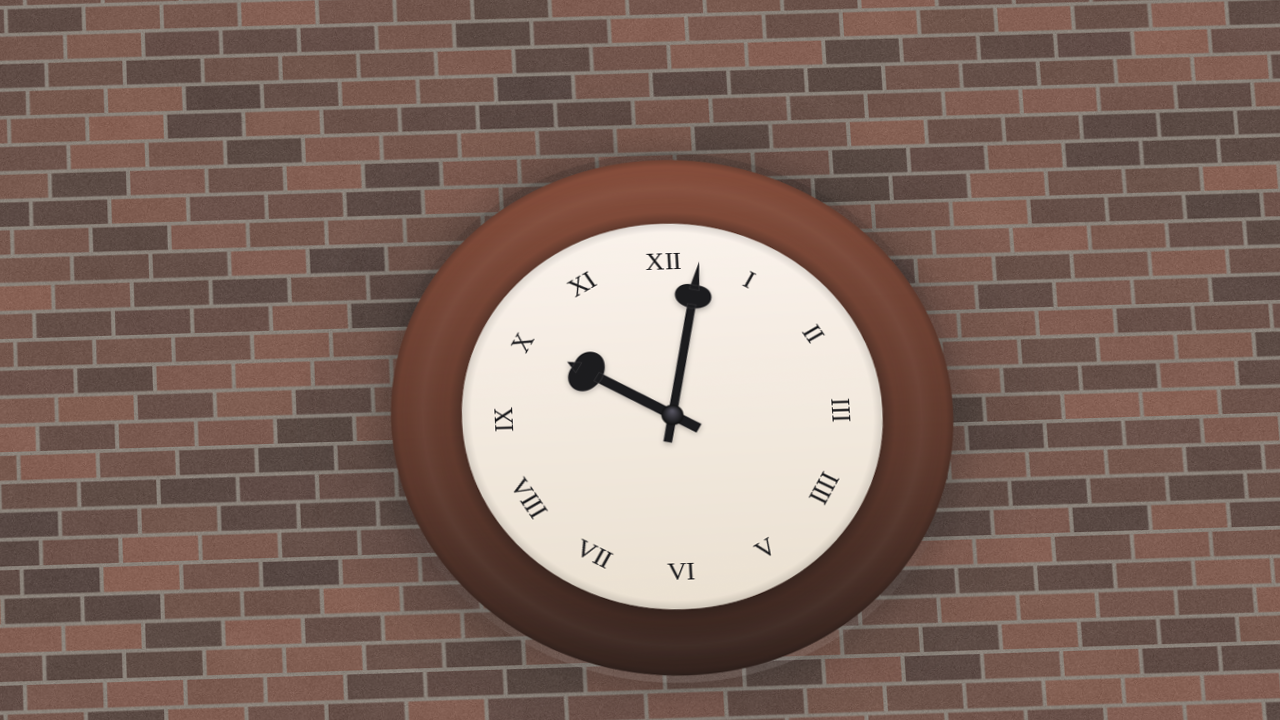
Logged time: 10,02
